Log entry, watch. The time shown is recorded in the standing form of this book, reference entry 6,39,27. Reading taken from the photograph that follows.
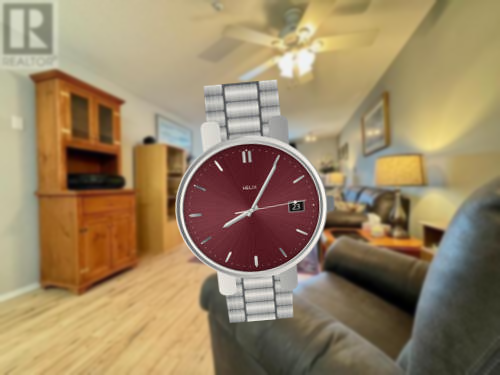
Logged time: 8,05,14
